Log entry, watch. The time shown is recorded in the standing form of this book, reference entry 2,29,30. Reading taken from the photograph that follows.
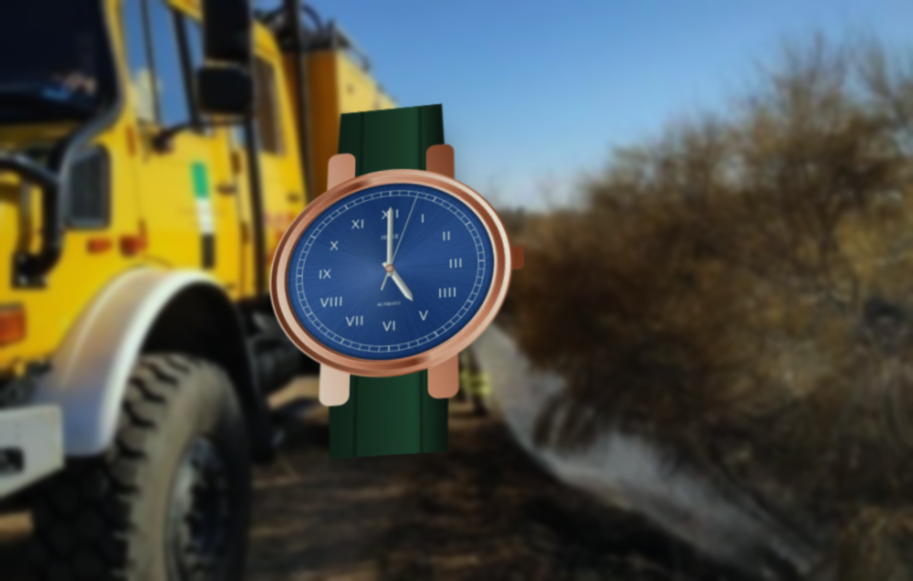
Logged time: 5,00,03
